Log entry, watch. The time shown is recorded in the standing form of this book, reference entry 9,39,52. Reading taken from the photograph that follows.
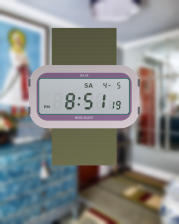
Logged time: 8,51,19
